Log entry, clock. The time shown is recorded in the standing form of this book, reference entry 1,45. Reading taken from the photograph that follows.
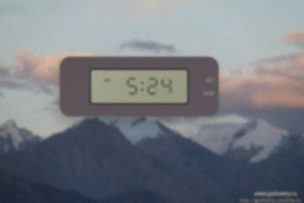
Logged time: 5,24
